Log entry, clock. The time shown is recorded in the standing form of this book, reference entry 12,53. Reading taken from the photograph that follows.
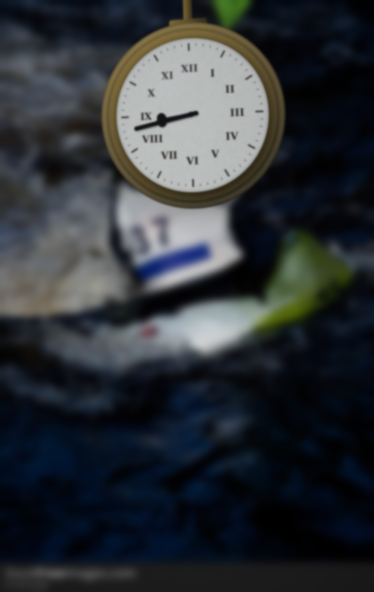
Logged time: 8,43
